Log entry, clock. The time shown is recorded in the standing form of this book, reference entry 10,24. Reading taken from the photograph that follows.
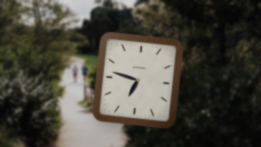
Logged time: 6,47
